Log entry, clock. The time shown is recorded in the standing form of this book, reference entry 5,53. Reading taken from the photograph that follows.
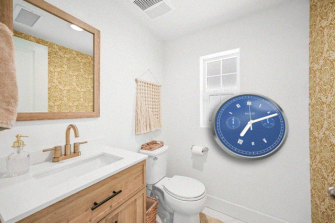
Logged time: 7,12
